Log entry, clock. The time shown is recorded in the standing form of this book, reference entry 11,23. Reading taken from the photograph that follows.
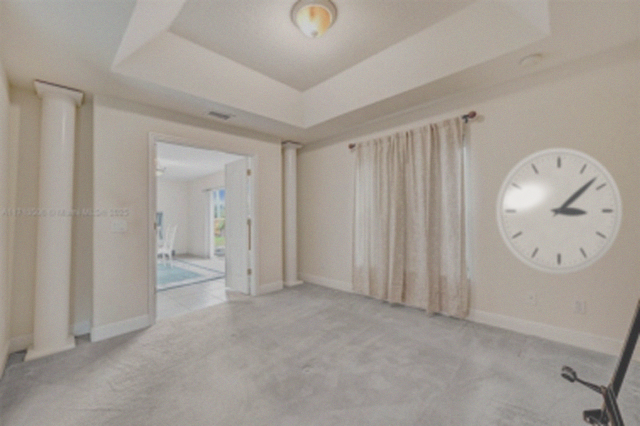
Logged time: 3,08
